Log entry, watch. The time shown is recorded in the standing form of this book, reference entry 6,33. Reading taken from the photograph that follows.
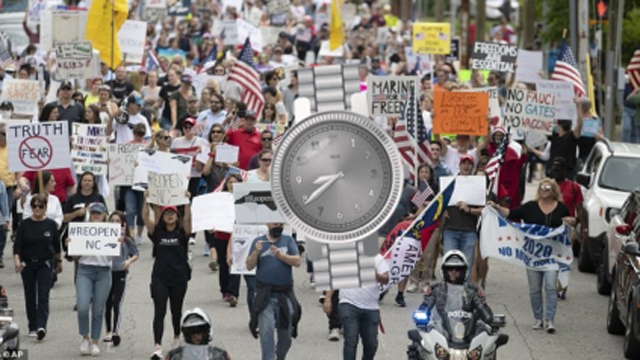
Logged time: 8,39
